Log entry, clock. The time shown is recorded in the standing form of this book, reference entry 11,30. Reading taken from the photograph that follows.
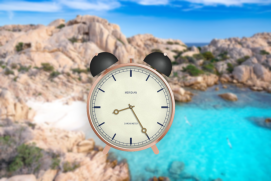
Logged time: 8,25
